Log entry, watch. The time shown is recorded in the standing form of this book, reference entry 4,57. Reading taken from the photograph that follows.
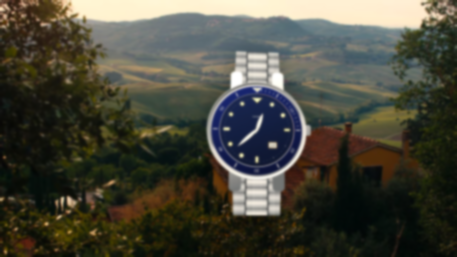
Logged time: 12,38
